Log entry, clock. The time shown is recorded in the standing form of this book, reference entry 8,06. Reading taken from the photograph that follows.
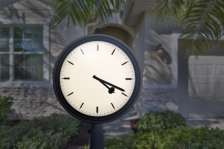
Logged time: 4,19
